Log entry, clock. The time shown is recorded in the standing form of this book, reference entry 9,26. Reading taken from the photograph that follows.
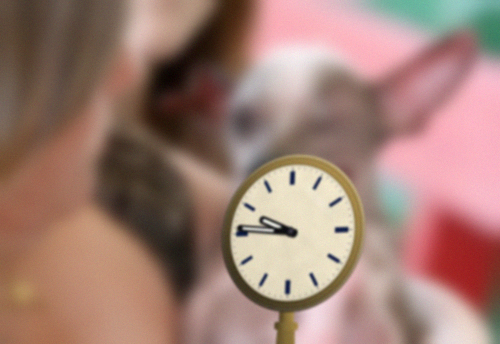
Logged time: 9,46
